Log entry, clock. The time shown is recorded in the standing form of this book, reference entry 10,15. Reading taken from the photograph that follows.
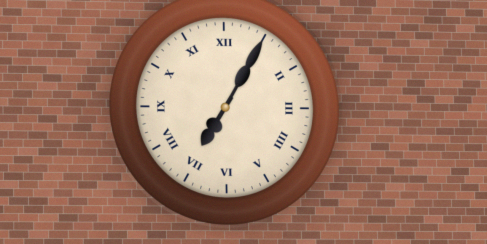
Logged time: 7,05
